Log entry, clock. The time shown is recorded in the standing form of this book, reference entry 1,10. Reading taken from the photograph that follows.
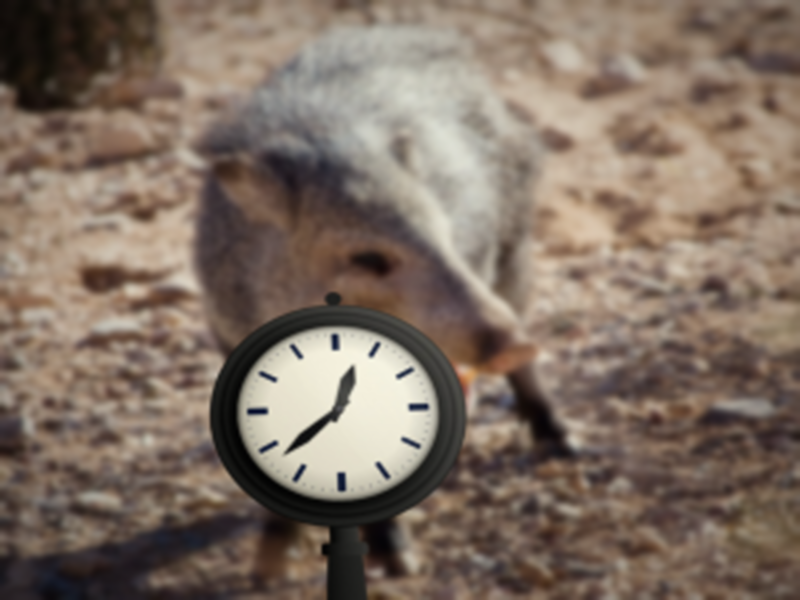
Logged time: 12,38
